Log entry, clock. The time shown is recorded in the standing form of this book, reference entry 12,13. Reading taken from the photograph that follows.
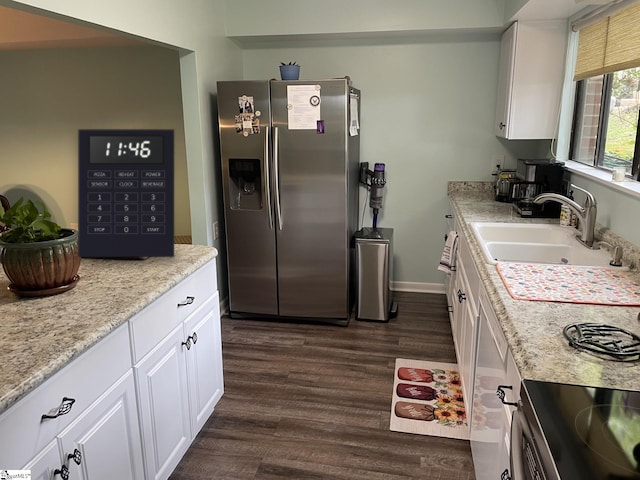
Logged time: 11,46
